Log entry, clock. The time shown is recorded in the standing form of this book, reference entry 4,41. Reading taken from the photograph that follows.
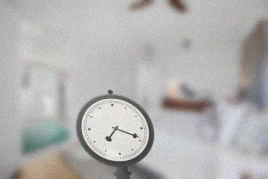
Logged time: 7,19
